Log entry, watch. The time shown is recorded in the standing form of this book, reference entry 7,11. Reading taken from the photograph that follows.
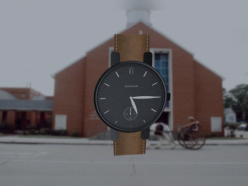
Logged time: 5,15
